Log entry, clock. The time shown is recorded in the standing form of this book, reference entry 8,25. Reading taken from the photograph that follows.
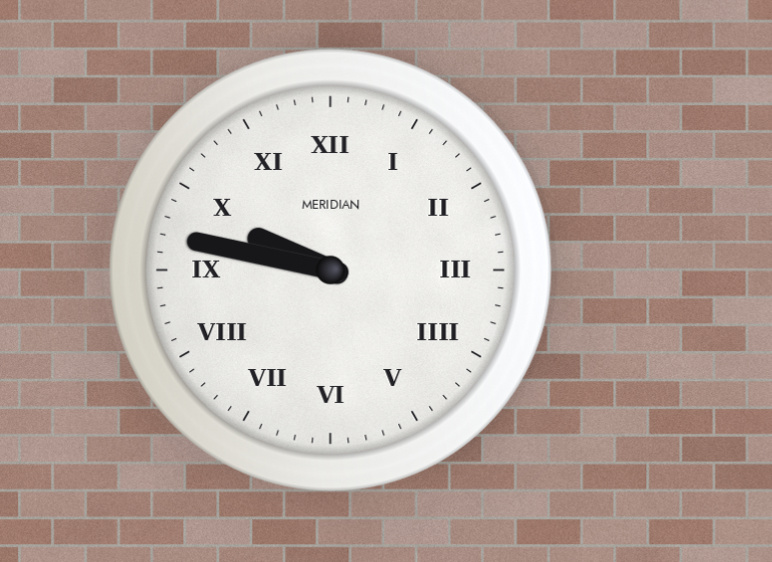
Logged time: 9,47
